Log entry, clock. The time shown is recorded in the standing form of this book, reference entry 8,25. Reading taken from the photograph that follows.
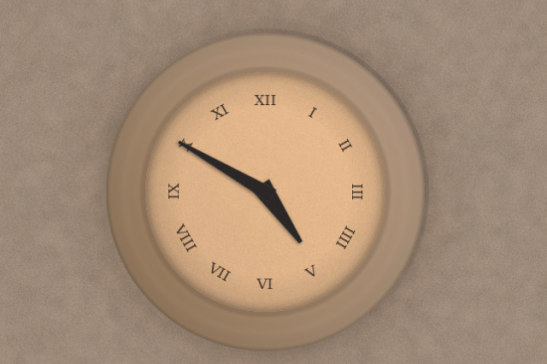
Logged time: 4,50
